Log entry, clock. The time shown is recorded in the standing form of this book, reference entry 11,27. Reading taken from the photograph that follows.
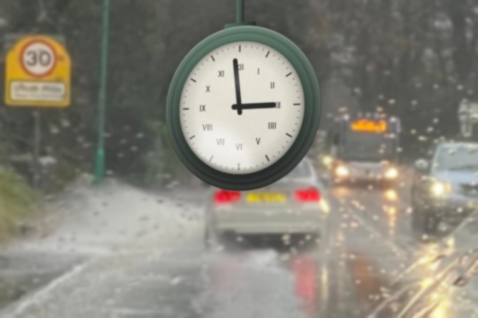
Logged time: 2,59
